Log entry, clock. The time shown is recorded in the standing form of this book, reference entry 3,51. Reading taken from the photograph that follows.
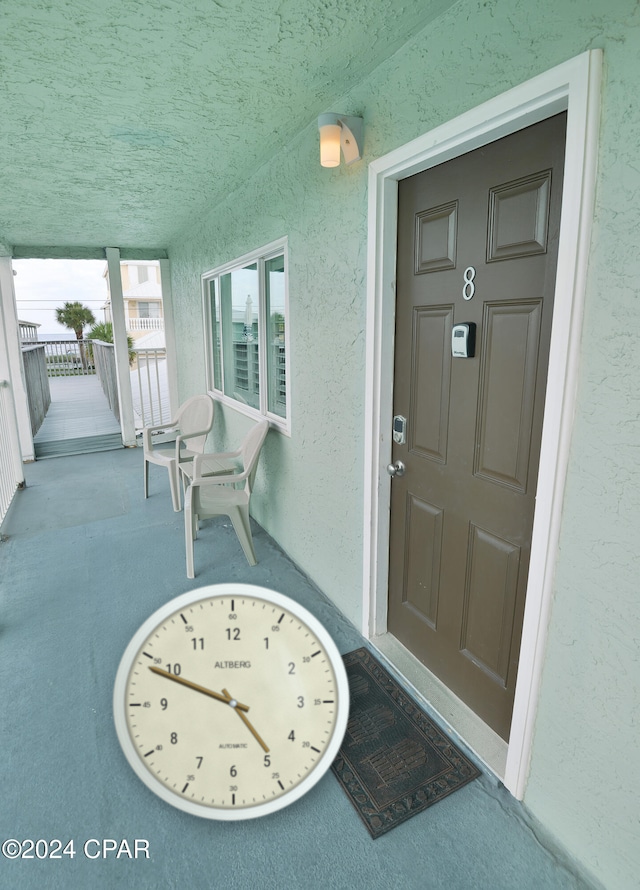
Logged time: 4,49
